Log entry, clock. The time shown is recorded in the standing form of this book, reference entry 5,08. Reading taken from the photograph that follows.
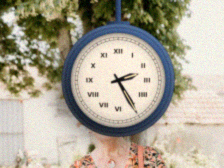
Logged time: 2,25
